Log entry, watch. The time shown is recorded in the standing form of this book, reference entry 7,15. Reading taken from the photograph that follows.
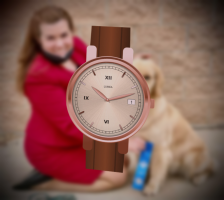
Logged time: 10,12
